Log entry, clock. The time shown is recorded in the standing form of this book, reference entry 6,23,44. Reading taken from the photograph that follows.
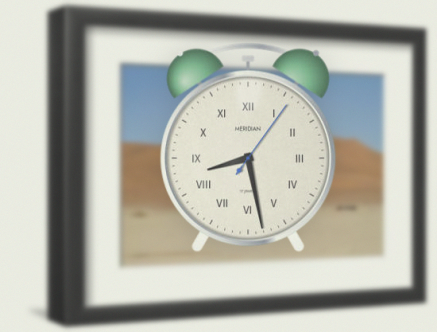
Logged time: 8,28,06
